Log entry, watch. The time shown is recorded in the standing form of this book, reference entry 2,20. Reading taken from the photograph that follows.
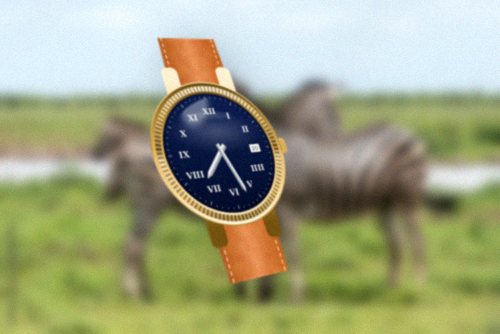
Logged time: 7,27
